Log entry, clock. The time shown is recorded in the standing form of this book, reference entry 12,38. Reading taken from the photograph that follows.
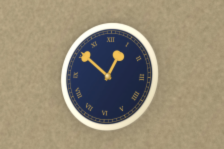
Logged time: 12,51
